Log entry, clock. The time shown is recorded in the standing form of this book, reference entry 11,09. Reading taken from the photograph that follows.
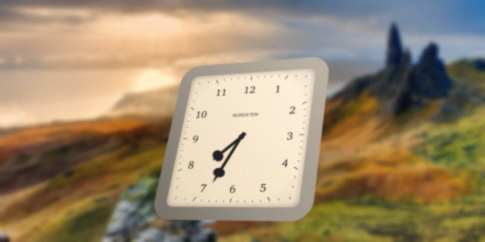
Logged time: 7,34
